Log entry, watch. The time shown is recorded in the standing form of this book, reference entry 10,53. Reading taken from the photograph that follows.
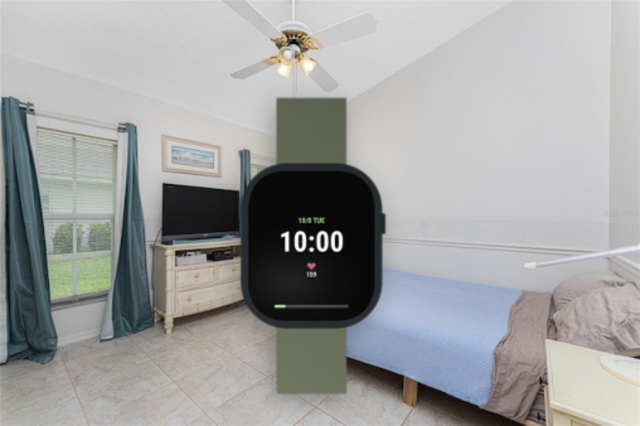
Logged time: 10,00
